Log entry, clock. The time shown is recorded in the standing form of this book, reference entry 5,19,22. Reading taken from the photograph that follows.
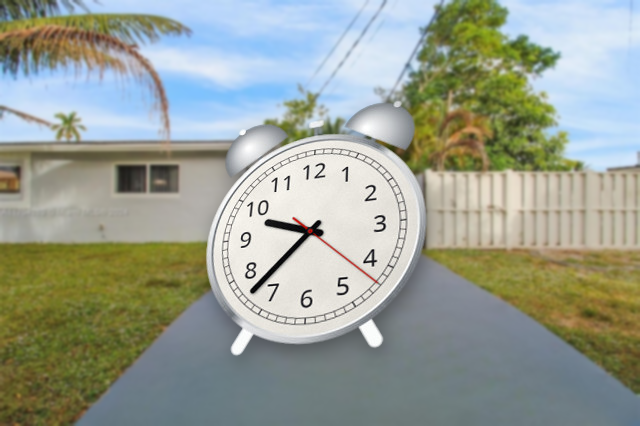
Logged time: 9,37,22
